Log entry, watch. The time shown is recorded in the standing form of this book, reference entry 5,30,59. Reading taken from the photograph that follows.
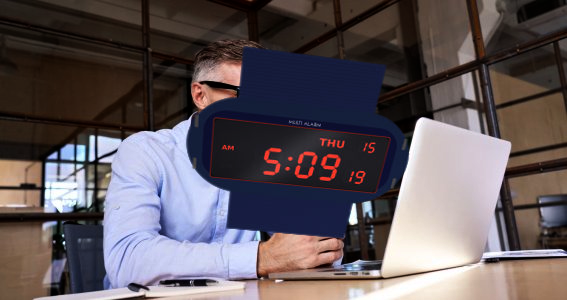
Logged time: 5,09,19
